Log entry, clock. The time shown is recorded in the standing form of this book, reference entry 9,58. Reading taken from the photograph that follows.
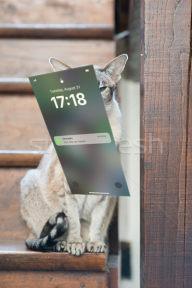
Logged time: 17,18
